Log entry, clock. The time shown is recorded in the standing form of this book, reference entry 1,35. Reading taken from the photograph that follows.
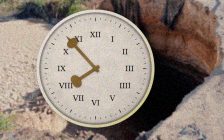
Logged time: 7,53
